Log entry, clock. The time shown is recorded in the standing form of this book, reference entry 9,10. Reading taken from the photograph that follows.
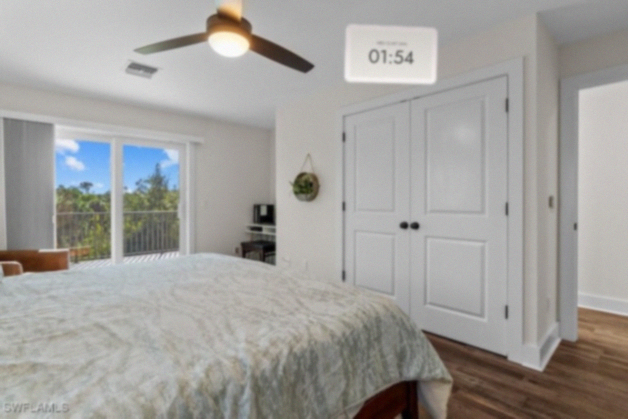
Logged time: 1,54
